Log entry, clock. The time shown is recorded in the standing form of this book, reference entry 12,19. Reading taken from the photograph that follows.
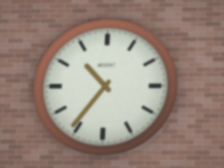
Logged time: 10,36
